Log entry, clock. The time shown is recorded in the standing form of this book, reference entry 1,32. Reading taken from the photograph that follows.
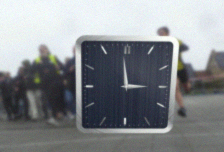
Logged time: 2,59
